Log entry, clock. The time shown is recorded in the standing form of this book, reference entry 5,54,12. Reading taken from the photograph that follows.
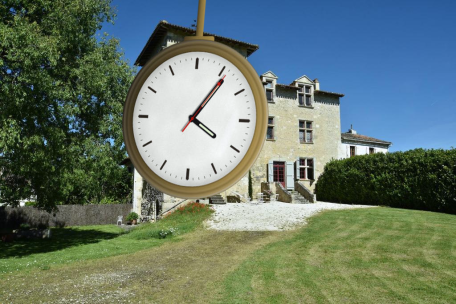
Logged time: 4,06,06
